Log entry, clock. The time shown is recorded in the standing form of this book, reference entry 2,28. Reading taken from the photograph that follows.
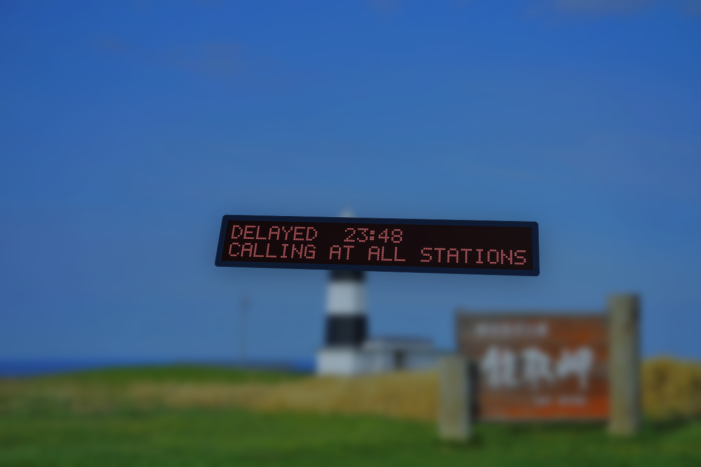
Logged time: 23,48
